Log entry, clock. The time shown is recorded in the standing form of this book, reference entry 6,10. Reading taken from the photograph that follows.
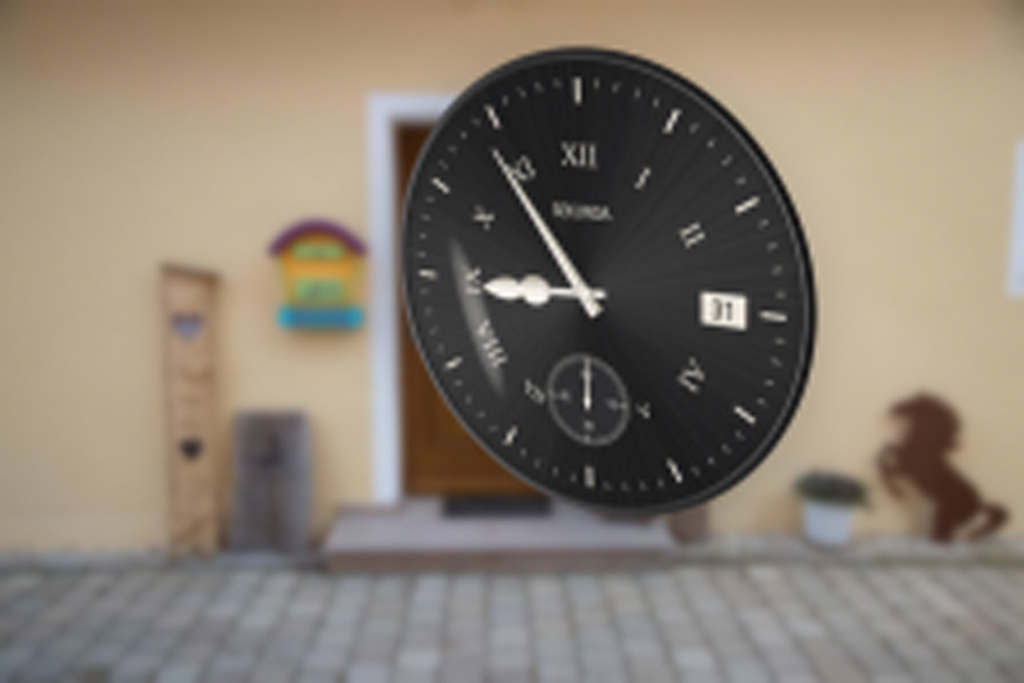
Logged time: 8,54
